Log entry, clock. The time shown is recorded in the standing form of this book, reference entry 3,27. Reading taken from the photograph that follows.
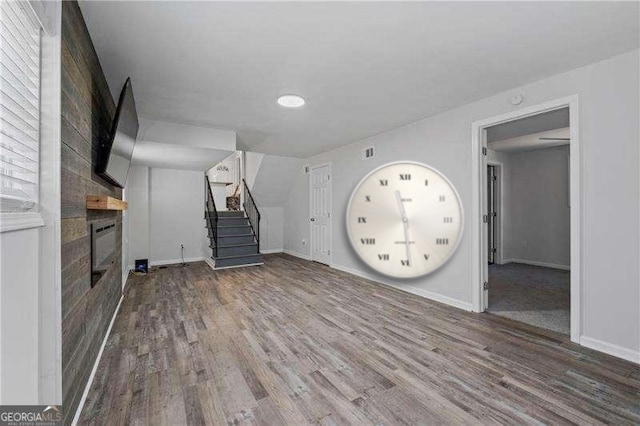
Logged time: 11,29
